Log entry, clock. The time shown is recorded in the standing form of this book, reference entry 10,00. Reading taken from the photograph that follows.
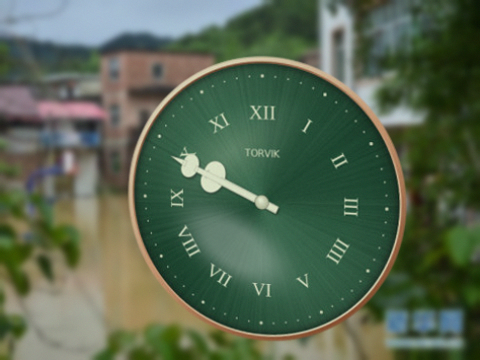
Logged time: 9,49
